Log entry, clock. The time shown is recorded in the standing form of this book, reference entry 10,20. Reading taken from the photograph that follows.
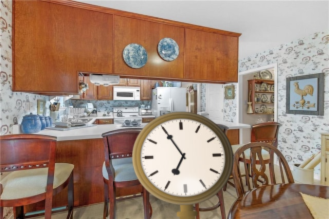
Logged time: 6,55
